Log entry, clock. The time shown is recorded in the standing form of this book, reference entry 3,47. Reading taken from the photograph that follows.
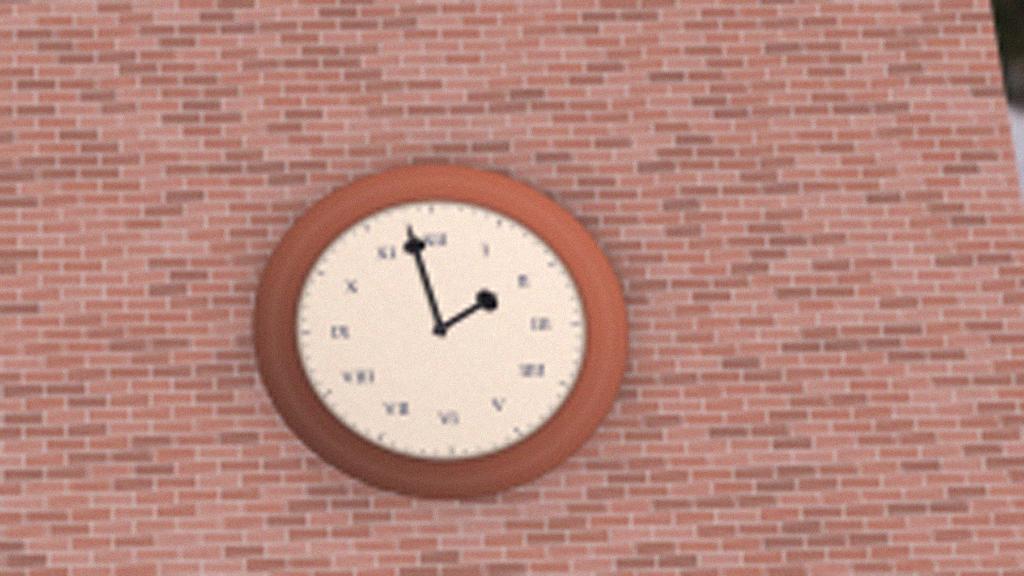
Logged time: 1,58
